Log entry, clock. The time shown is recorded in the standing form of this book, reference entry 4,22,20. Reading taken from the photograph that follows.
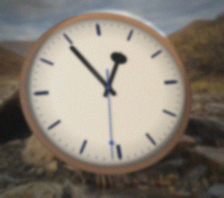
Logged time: 12,54,31
